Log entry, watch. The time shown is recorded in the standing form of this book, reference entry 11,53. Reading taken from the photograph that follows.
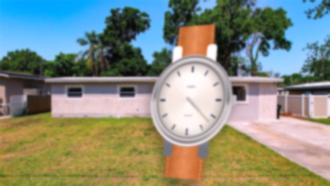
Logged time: 4,22
